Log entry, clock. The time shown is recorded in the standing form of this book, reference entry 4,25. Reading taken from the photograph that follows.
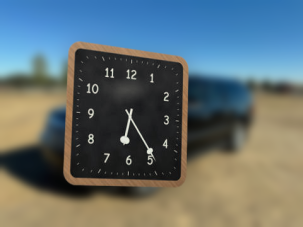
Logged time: 6,24
